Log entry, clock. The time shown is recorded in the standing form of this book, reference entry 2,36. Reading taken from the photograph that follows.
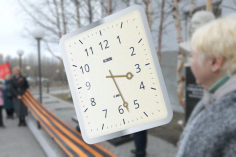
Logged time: 3,28
